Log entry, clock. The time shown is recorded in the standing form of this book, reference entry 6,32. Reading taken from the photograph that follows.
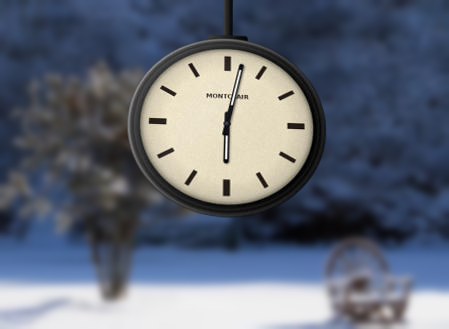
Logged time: 6,02
